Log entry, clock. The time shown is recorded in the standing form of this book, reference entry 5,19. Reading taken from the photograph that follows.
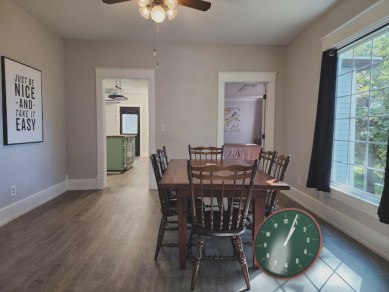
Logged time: 1,04
